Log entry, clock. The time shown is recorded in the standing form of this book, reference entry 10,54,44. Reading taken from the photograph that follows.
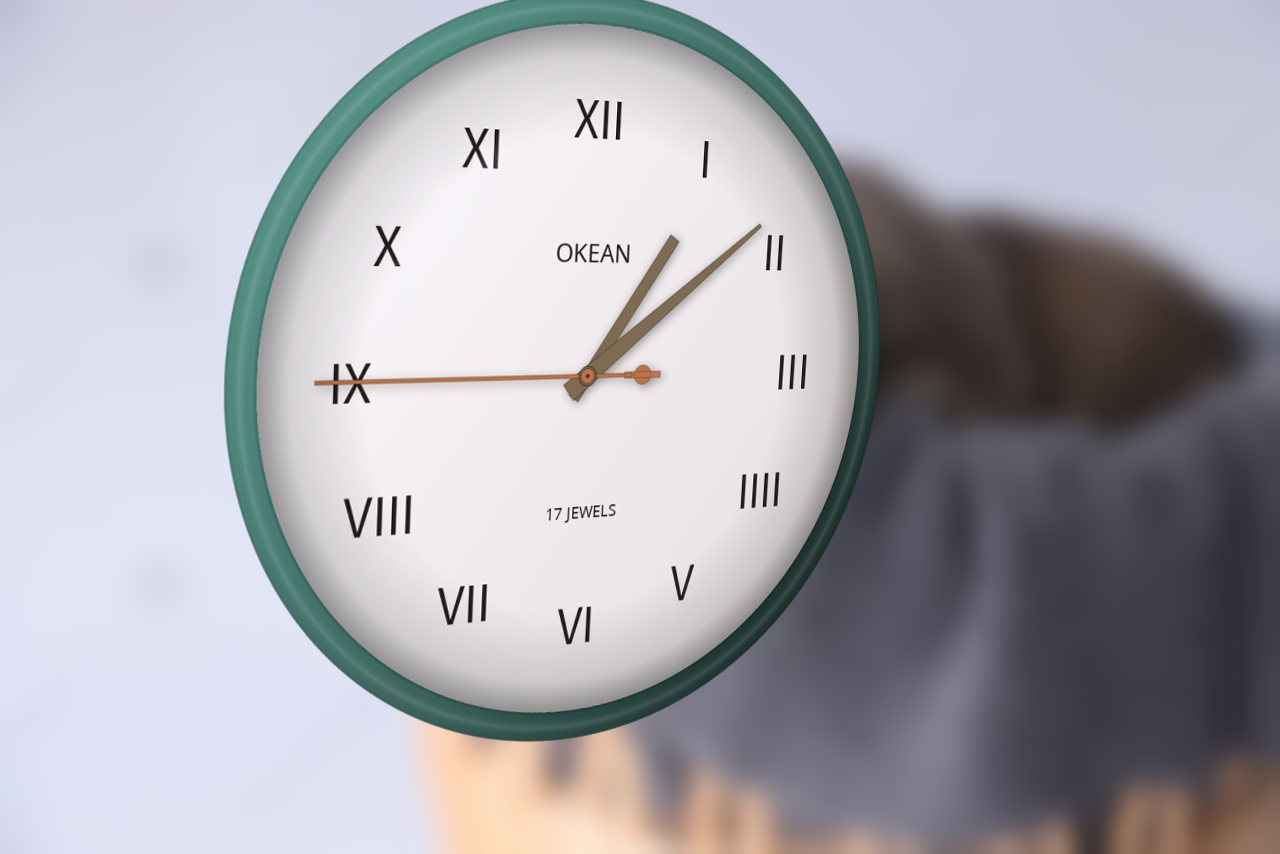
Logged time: 1,08,45
